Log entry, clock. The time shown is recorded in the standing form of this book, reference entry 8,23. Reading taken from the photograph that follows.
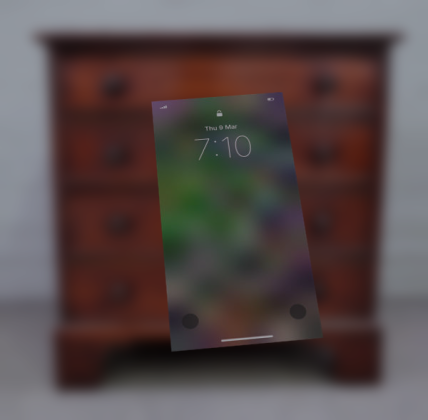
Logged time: 7,10
